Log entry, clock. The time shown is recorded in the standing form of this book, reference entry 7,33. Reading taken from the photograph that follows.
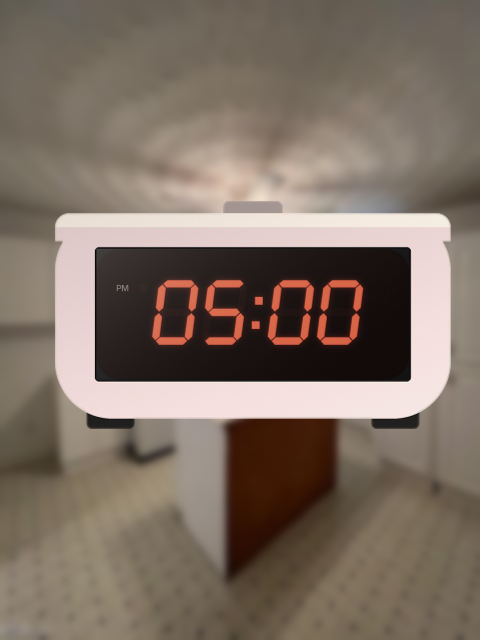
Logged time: 5,00
